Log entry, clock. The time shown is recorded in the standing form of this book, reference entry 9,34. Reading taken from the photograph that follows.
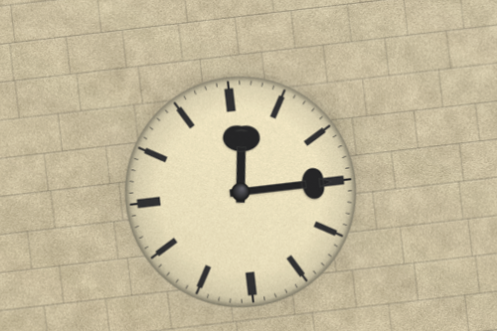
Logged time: 12,15
